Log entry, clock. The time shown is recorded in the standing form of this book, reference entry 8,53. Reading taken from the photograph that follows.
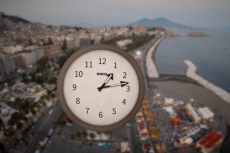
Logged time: 1,13
